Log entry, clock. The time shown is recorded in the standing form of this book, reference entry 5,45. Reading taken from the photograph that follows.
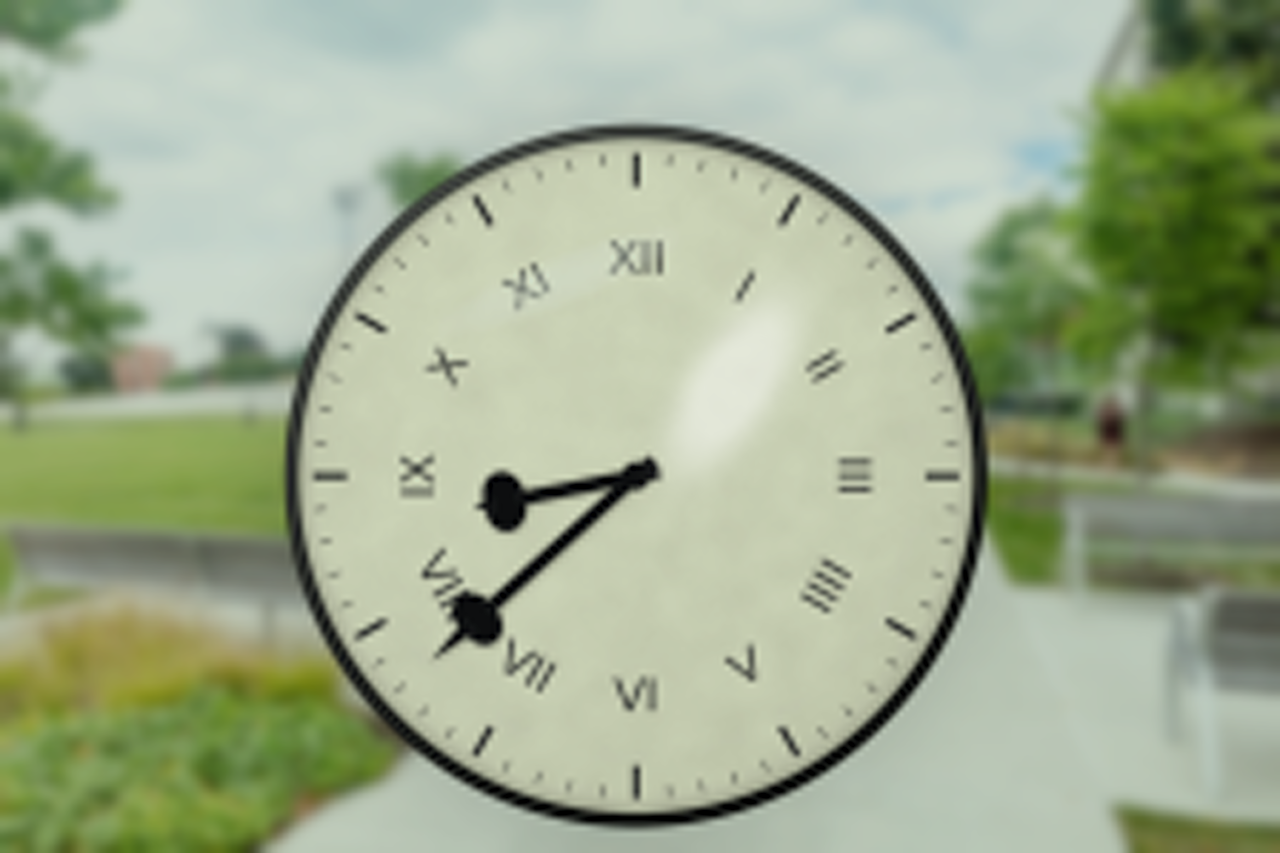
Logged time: 8,38
